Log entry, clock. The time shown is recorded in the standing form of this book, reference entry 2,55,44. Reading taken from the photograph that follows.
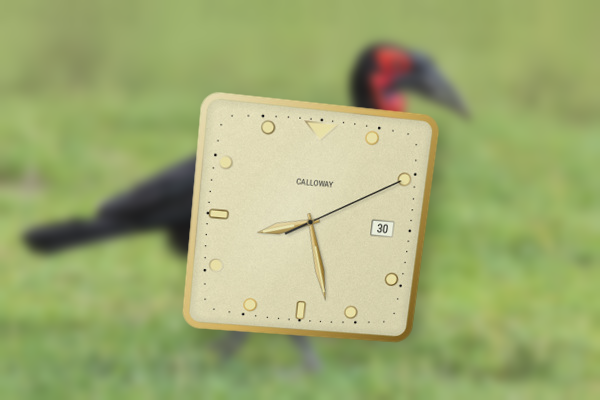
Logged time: 8,27,10
